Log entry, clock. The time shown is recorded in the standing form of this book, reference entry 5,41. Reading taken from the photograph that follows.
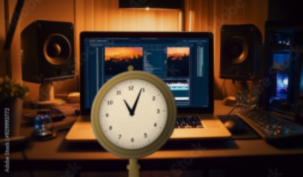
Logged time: 11,04
